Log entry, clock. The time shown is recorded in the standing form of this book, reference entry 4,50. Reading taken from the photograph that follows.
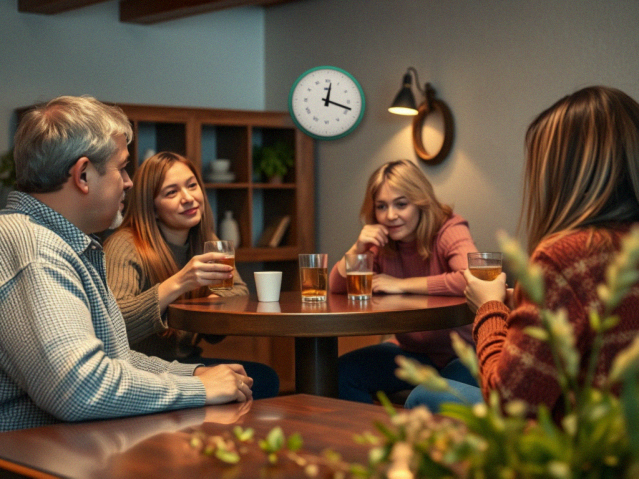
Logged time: 12,18
